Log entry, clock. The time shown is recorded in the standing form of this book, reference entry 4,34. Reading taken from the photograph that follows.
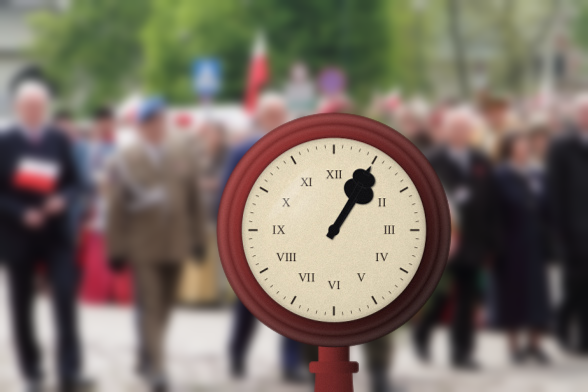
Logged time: 1,05
